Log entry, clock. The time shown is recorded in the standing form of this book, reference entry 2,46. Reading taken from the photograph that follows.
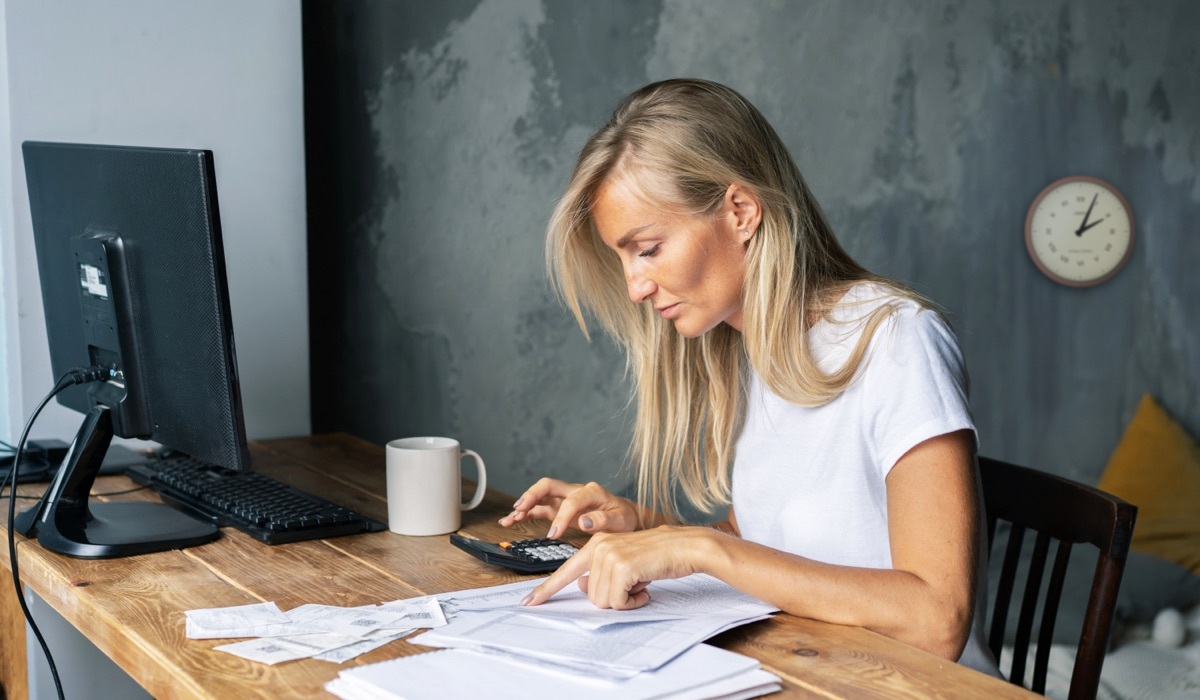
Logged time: 2,04
